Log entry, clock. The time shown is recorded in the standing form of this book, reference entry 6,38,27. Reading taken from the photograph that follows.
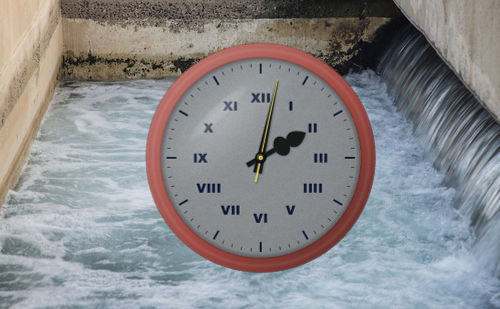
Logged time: 2,02,02
